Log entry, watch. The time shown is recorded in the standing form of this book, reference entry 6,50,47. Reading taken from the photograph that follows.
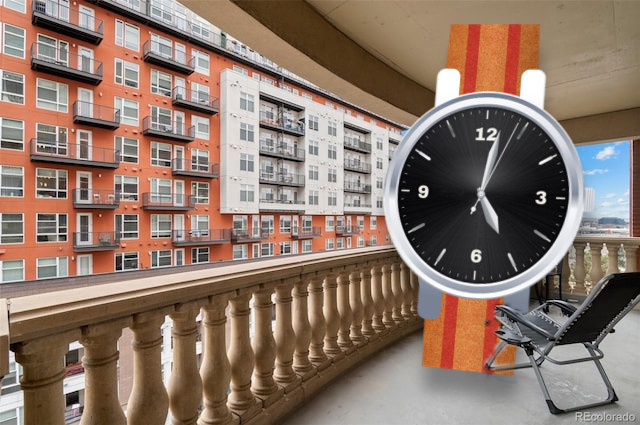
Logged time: 5,02,04
